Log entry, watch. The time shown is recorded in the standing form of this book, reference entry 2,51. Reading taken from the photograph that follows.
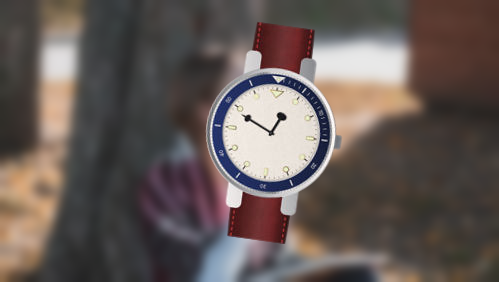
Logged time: 12,49
